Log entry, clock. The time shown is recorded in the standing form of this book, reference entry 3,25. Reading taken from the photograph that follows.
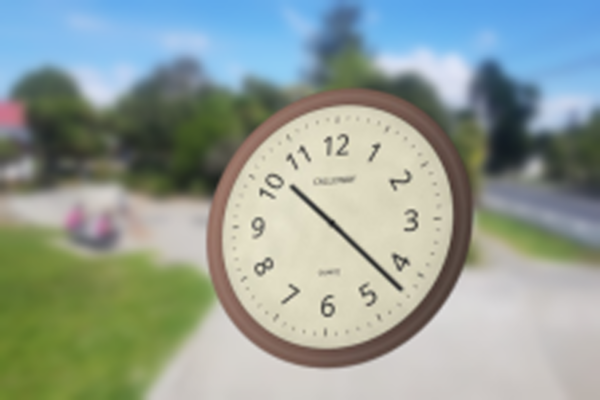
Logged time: 10,22
